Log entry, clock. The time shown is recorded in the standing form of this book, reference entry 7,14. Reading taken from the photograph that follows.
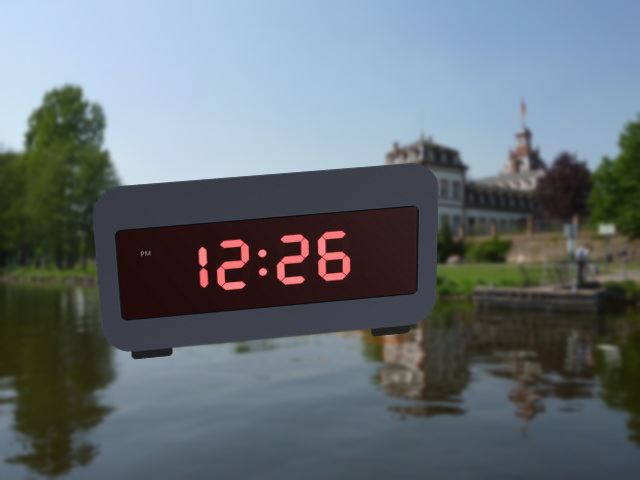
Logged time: 12,26
